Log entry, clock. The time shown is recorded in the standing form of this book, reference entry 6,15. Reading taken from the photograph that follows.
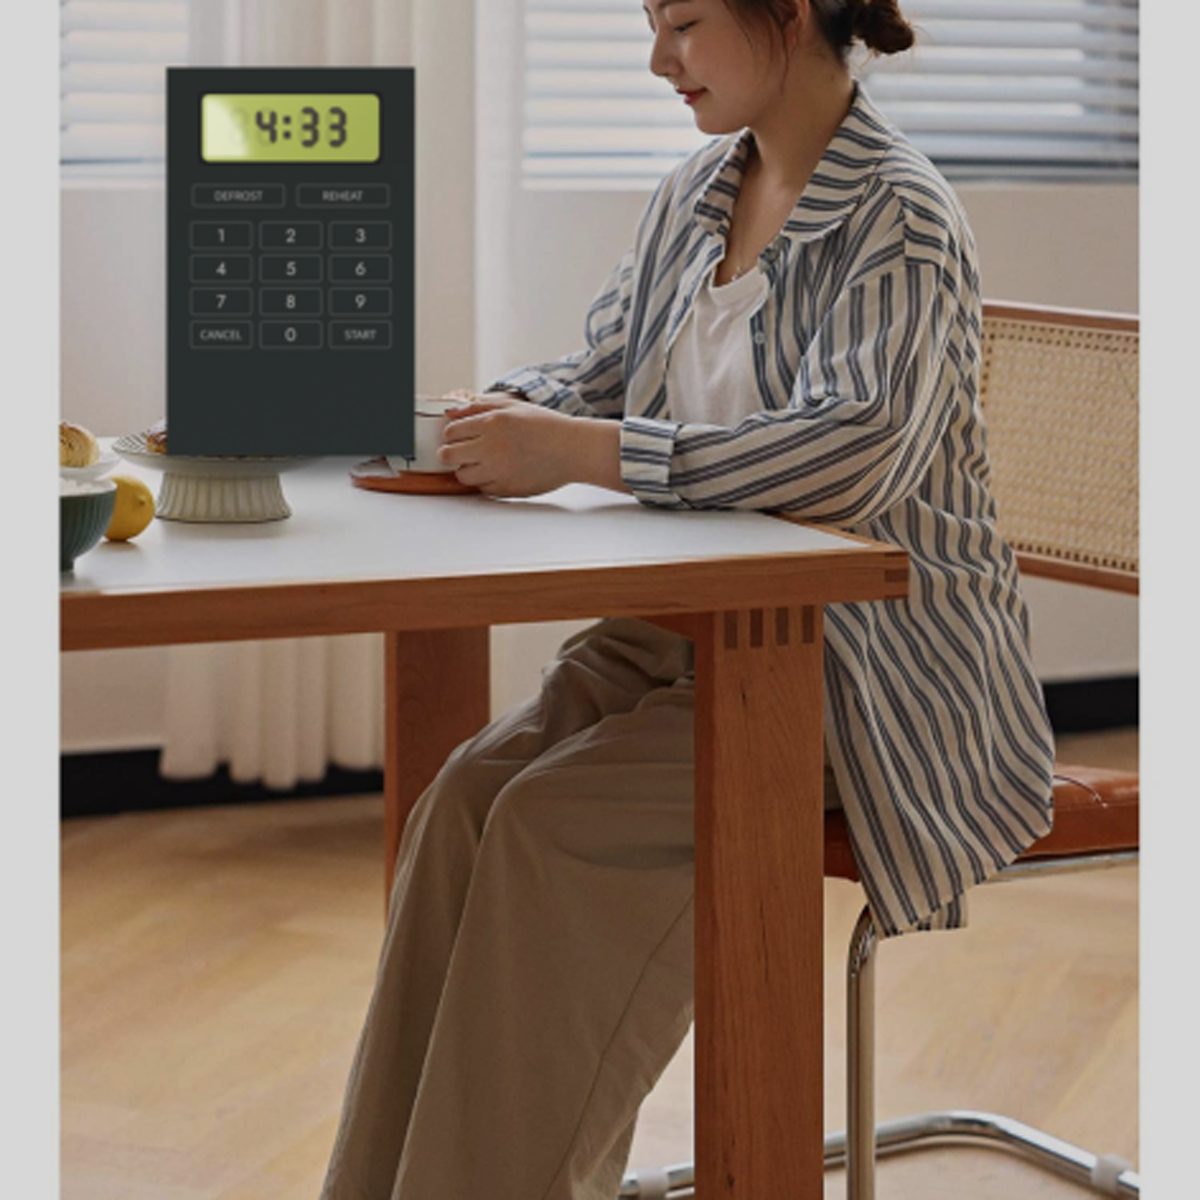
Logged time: 4,33
